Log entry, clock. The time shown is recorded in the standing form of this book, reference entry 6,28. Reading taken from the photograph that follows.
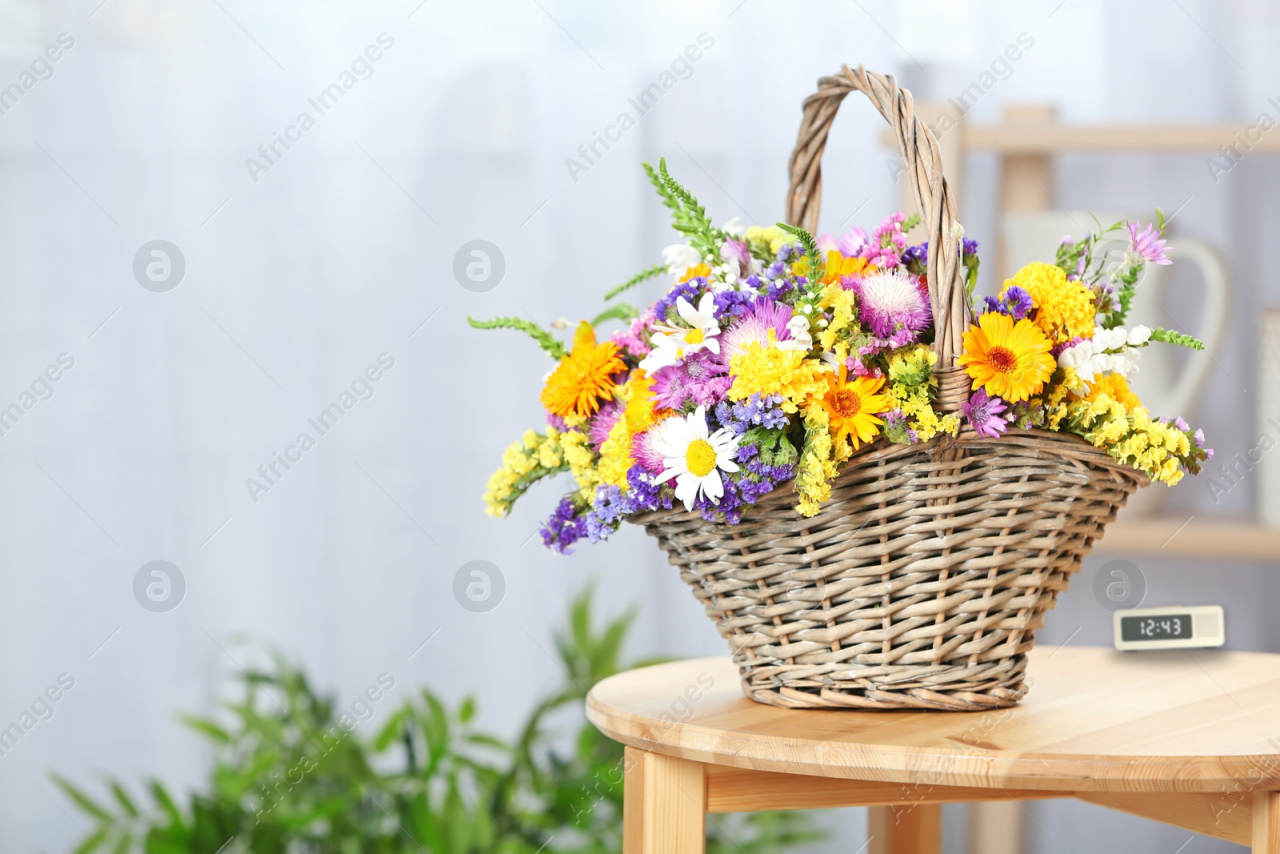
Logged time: 12,43
